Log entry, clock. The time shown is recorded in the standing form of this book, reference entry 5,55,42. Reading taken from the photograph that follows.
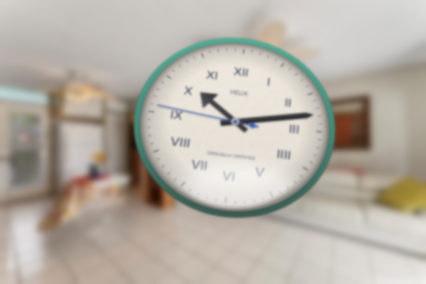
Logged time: 10,12,46
